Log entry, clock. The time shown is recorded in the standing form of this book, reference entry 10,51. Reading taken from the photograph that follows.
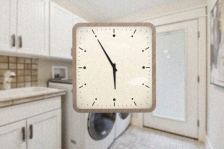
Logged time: 5,55
